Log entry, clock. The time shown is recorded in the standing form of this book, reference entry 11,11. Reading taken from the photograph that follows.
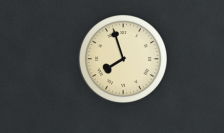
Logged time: 7,57
